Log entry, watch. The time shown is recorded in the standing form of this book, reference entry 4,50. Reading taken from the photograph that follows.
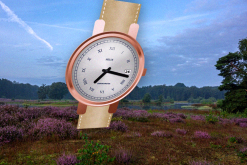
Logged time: 7,17
